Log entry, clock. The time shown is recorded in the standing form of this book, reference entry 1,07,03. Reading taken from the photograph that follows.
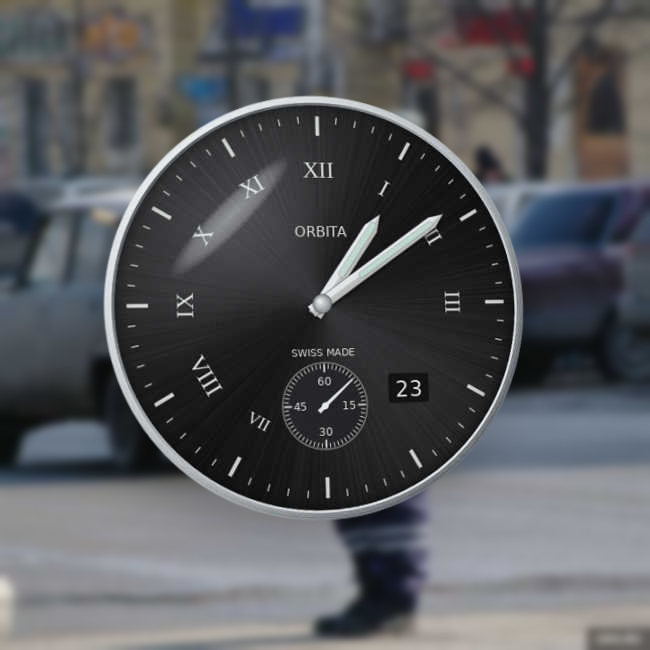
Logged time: 1,09,08
